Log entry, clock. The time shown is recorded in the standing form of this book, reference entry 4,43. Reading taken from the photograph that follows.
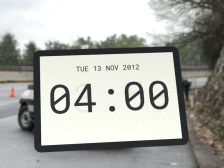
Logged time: 4,00
